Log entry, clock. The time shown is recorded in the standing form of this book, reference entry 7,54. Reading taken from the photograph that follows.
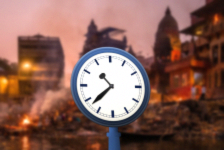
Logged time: 10,38
